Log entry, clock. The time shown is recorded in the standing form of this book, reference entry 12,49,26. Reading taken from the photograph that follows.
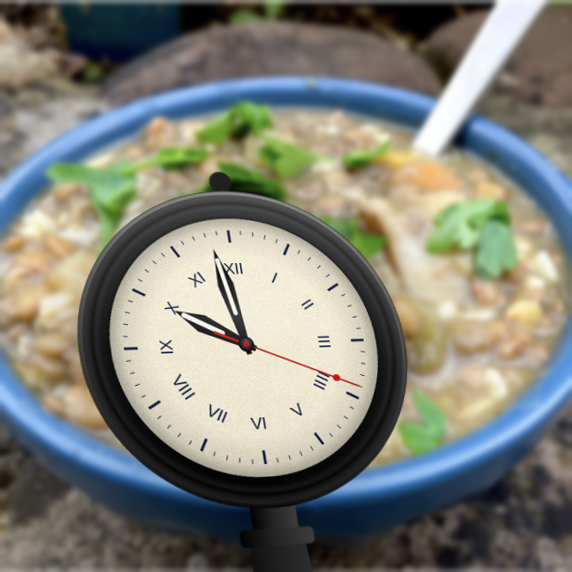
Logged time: 9,58,19
